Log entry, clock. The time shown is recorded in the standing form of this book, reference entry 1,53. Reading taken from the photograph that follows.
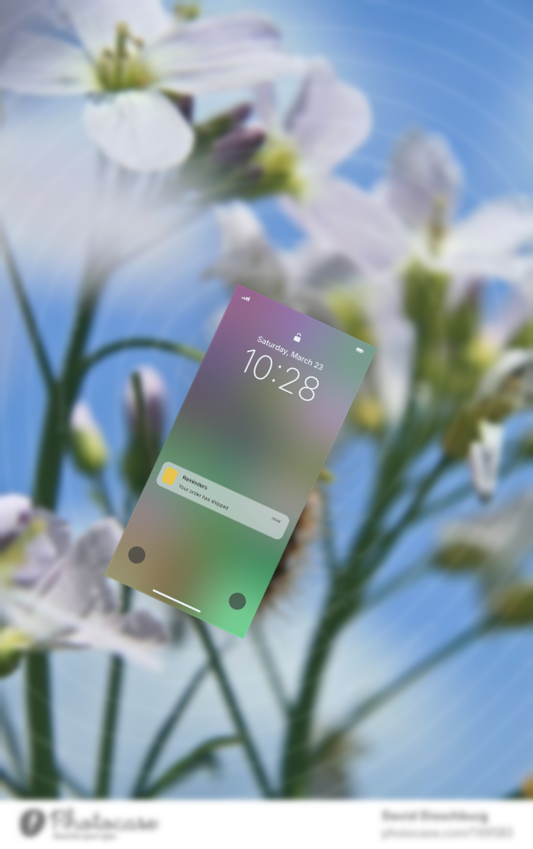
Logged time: 10,28
